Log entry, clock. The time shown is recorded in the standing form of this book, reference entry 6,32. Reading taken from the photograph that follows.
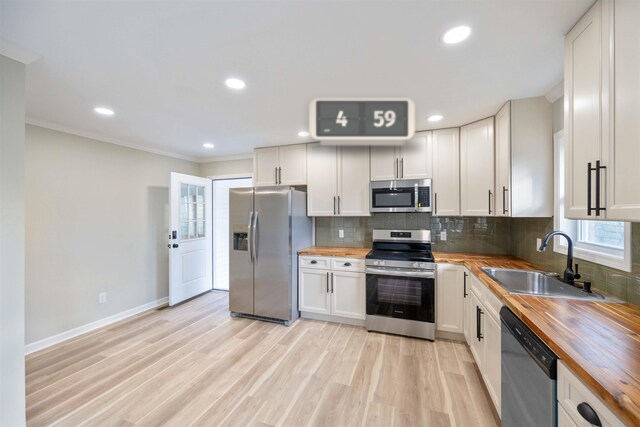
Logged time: 4,59
